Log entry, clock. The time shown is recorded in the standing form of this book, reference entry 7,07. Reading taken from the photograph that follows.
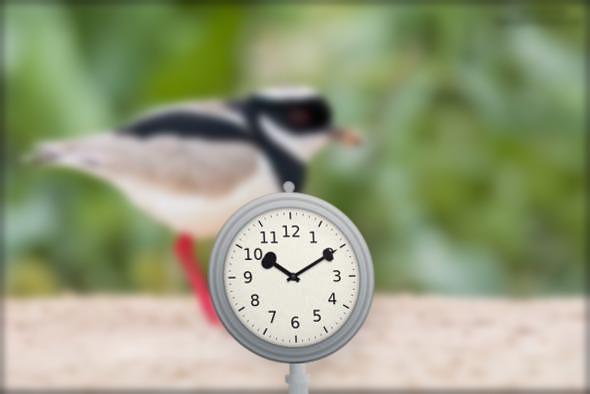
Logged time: 10,10
